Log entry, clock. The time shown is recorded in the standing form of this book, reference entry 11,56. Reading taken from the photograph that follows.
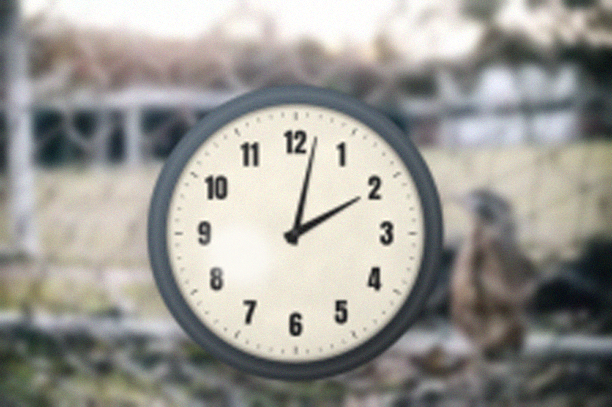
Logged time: 2,02
